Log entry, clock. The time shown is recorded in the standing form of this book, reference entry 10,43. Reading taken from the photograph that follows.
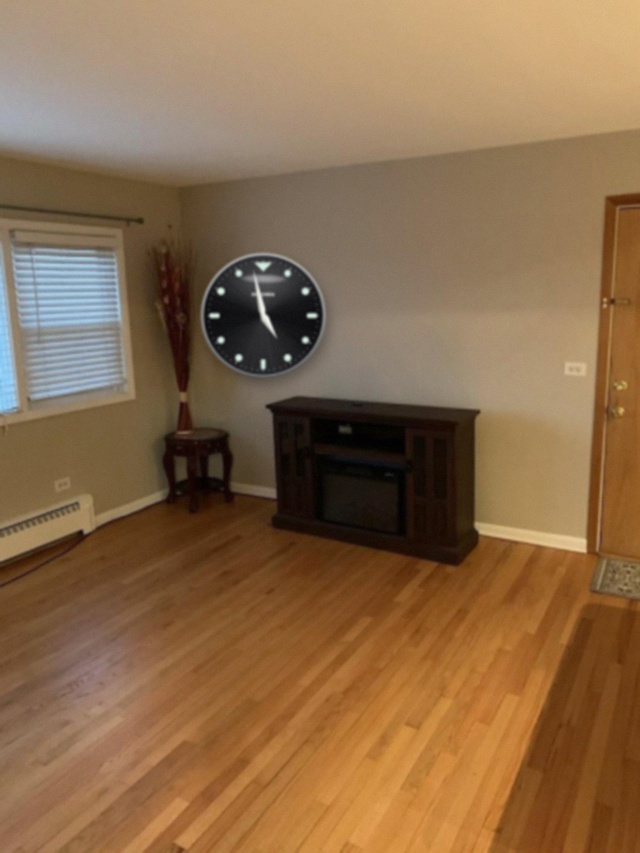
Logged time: 4,58
